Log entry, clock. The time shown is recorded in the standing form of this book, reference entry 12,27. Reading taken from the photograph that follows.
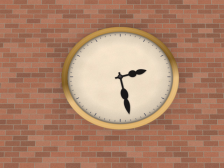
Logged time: 2,28
